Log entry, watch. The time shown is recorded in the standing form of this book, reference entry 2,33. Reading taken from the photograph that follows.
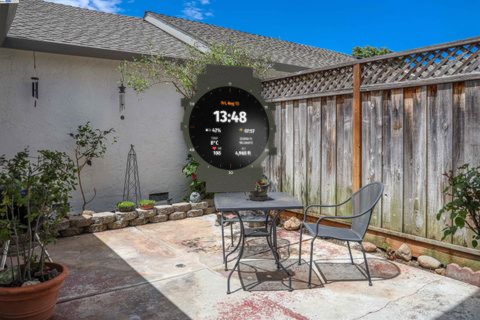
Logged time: 13,48
